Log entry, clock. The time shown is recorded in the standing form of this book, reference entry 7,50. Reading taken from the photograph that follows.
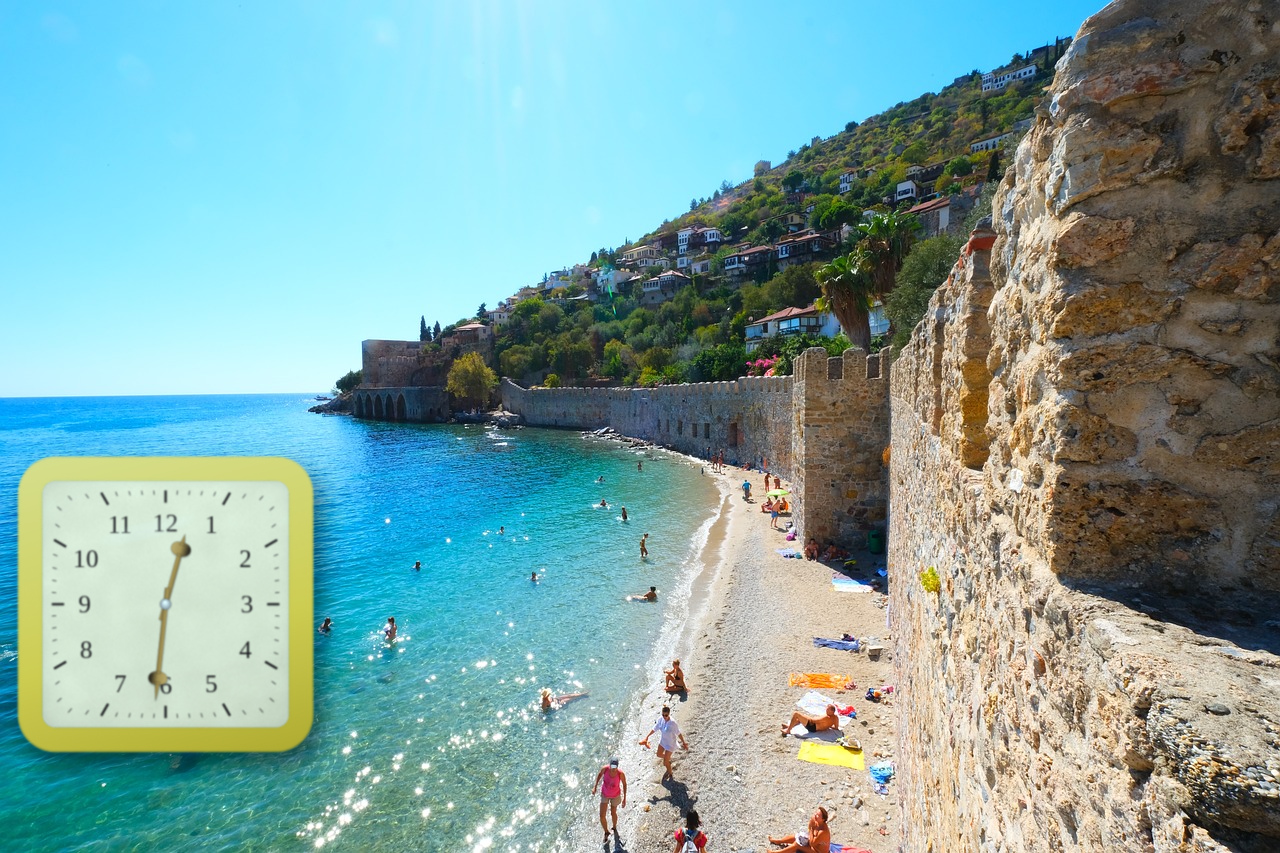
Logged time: 12,31
